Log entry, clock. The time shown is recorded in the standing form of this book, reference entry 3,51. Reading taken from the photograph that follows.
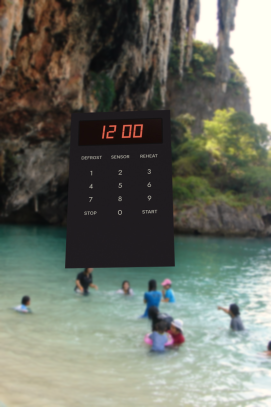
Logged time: 12,00
